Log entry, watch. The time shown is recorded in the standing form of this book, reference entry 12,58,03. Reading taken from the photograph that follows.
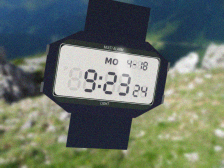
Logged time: 9,23,24
